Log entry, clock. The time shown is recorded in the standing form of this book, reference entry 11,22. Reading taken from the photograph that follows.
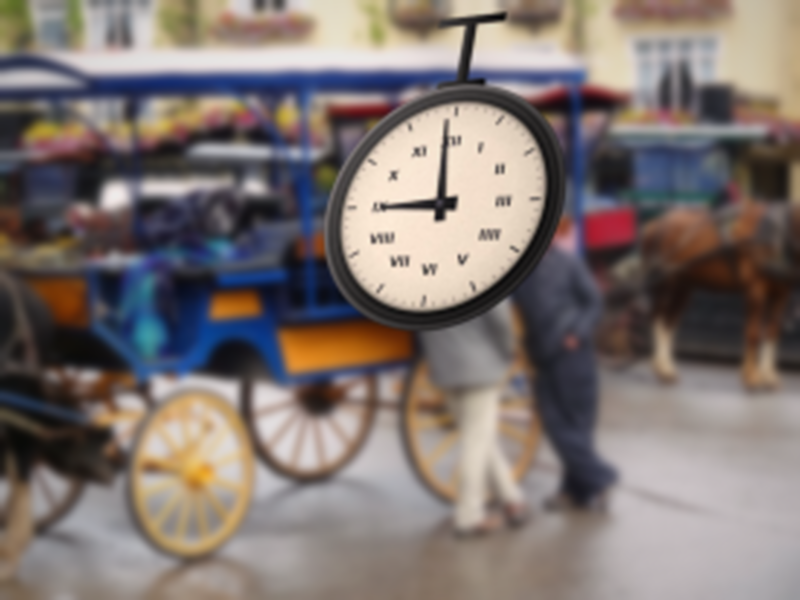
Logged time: 8,59
